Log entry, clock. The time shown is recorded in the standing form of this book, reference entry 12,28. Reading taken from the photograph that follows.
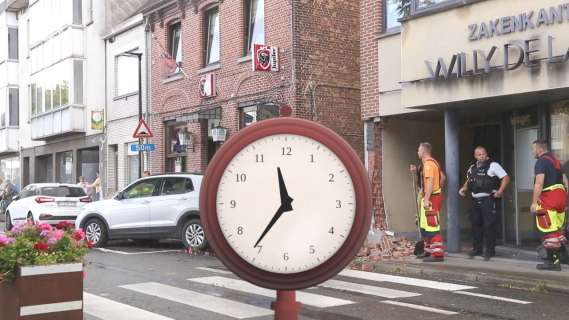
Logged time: 11,36
